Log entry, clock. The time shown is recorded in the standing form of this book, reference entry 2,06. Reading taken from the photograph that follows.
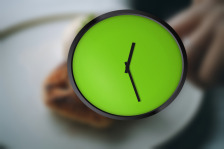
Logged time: 12,27
